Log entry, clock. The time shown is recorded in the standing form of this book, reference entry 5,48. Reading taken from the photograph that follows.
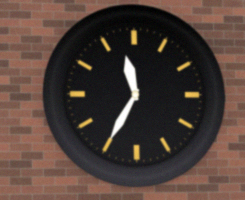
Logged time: 11,35
